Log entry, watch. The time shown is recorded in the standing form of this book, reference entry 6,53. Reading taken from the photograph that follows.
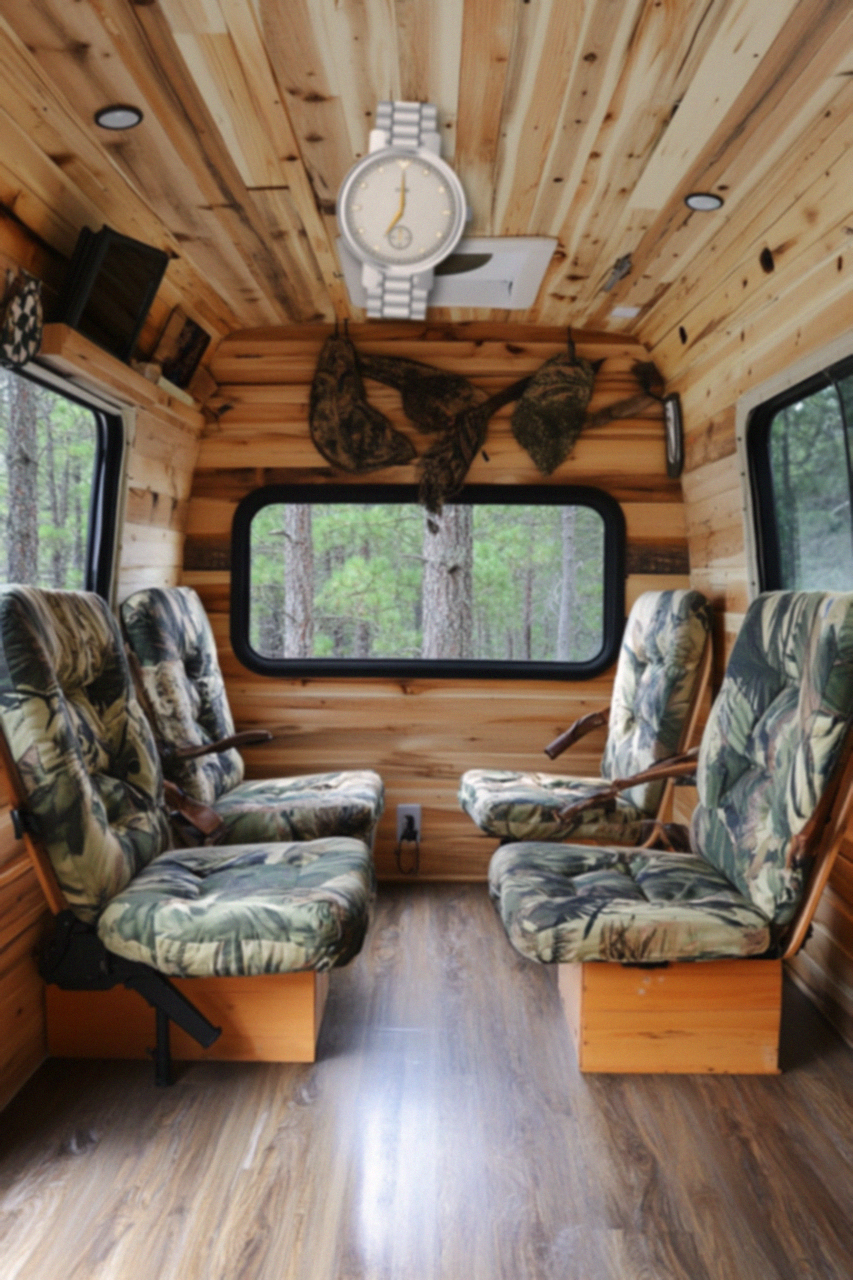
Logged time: 7,00
